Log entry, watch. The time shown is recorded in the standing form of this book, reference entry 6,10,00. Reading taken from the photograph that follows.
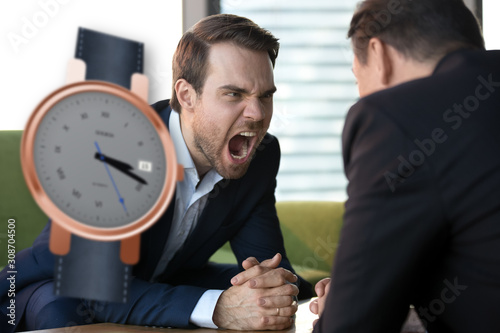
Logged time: 3,18,25
